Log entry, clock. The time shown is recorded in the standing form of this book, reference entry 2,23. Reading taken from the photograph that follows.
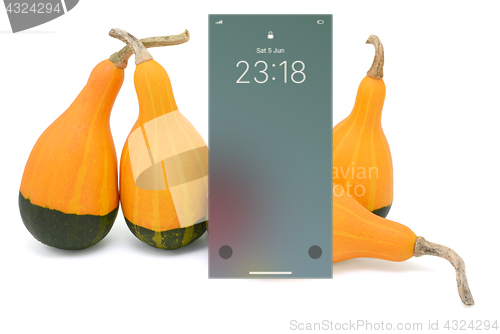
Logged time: 23,18
